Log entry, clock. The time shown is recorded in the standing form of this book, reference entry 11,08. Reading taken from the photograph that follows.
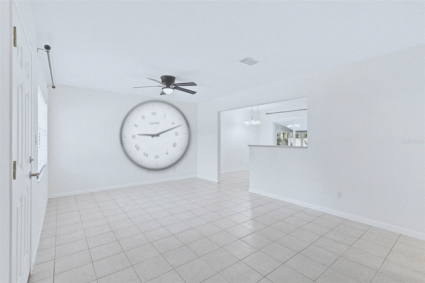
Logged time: 9,12
